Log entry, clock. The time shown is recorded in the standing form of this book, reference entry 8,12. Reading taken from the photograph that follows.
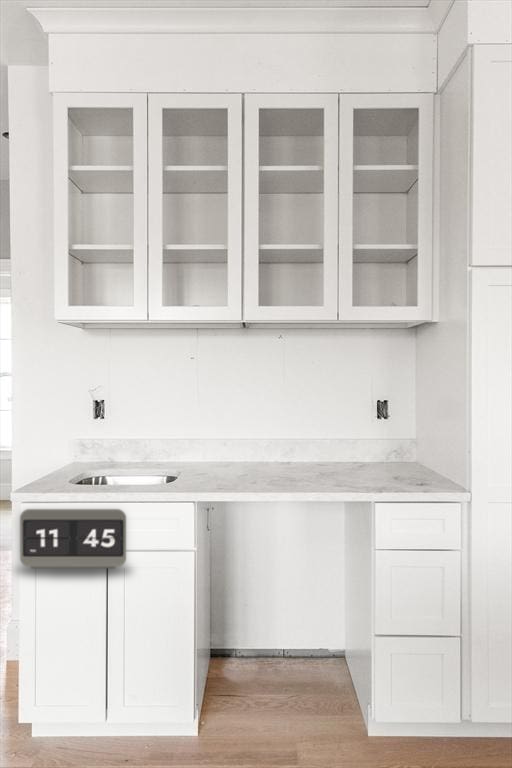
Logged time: 11,45
